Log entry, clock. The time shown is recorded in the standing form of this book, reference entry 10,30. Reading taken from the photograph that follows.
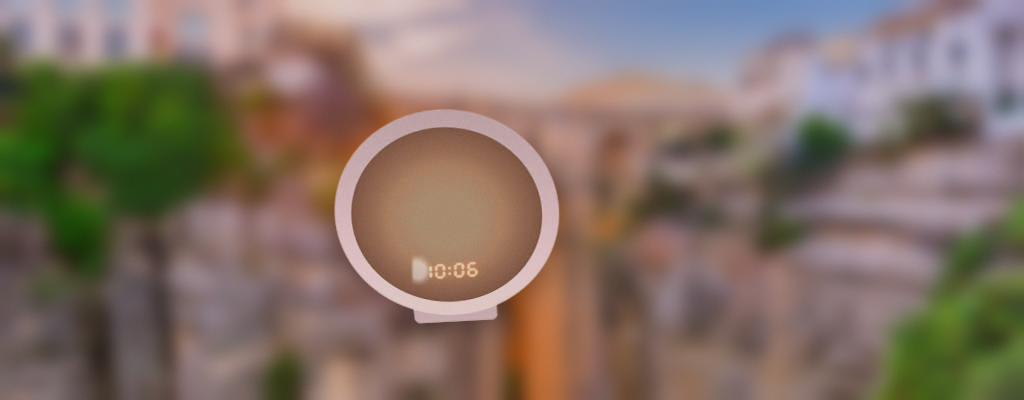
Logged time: 10,06
